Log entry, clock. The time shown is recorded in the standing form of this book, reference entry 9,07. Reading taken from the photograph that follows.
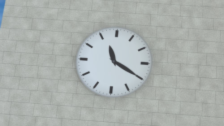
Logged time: 11,20
